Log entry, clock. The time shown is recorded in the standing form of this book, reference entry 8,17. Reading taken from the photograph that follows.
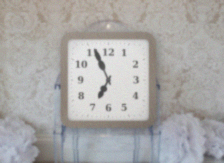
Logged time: 6,56
